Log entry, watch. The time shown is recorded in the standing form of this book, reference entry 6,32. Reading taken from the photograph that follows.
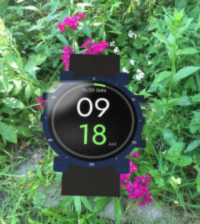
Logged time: 9,18
